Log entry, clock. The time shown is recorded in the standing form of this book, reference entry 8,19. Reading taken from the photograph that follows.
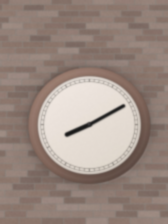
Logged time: 8,10
